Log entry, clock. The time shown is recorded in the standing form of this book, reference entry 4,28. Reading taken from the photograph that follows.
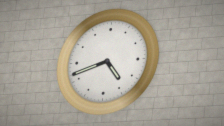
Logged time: 4,42
